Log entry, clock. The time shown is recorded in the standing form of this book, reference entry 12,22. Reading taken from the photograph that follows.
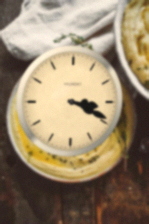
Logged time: 3,19
